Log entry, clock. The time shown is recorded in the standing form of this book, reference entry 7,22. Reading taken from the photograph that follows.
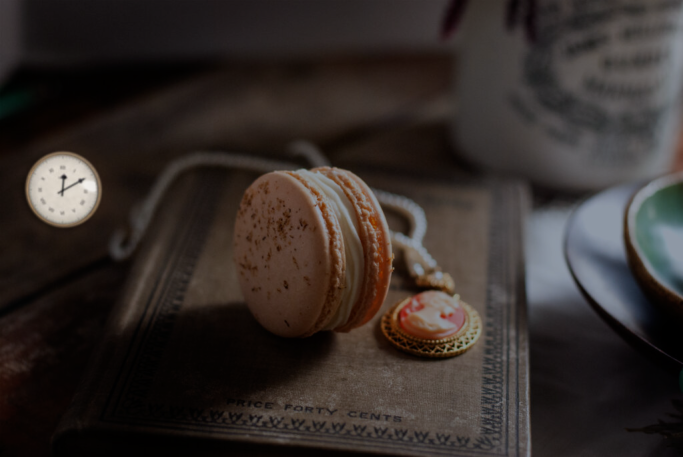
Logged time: 12,10
